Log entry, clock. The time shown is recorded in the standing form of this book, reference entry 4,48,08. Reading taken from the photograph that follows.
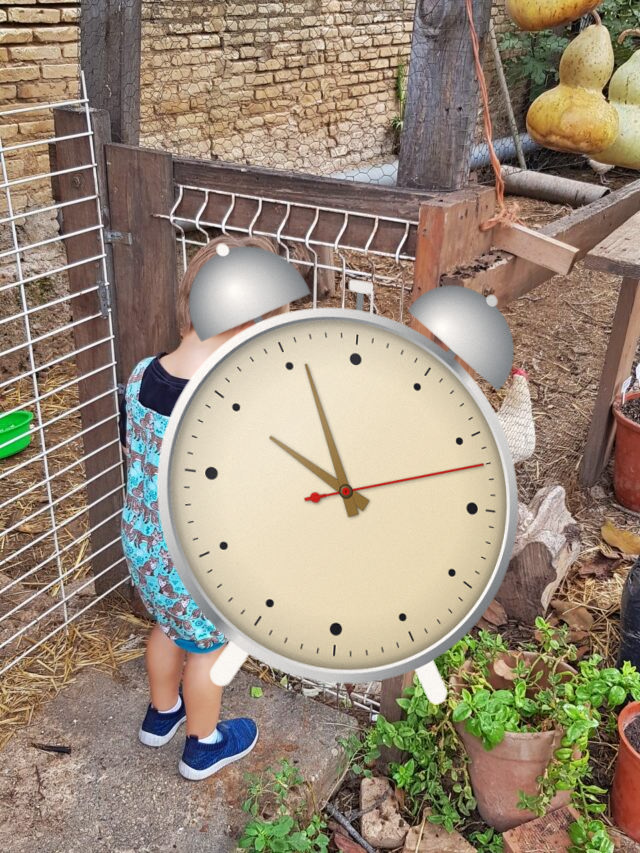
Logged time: 9,56,12
